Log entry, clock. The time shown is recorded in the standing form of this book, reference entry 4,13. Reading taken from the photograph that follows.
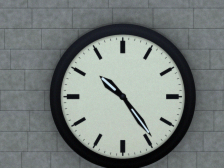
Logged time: 10,24
